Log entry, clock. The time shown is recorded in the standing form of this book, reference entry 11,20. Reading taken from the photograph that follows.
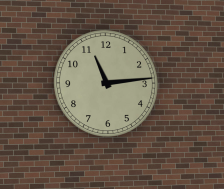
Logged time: 11,14
